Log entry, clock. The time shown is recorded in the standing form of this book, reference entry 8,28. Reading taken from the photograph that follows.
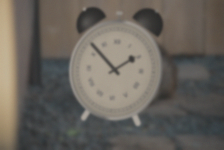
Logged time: 1,52
